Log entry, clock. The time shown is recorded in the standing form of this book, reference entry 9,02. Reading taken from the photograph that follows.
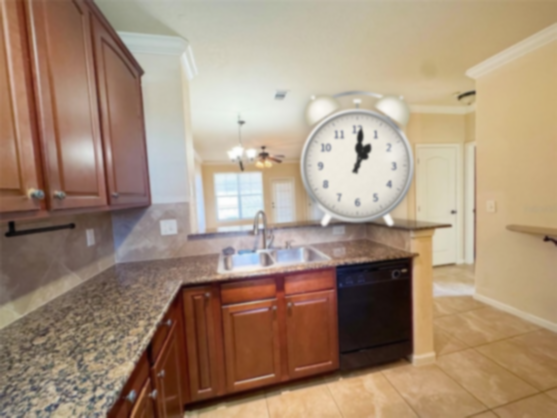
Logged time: 1,01
